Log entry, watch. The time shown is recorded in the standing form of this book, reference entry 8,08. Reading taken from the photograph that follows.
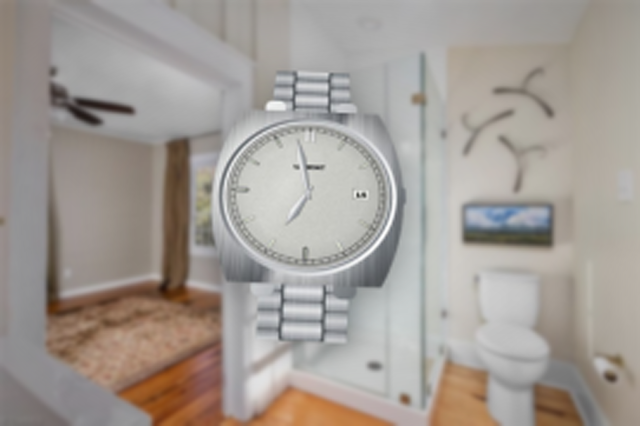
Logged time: 6,58
